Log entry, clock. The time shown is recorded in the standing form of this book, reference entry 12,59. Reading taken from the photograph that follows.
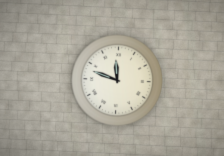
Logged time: 11,48
